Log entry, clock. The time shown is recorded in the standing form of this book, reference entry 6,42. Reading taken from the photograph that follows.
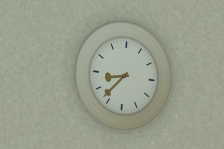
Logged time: 8,37
